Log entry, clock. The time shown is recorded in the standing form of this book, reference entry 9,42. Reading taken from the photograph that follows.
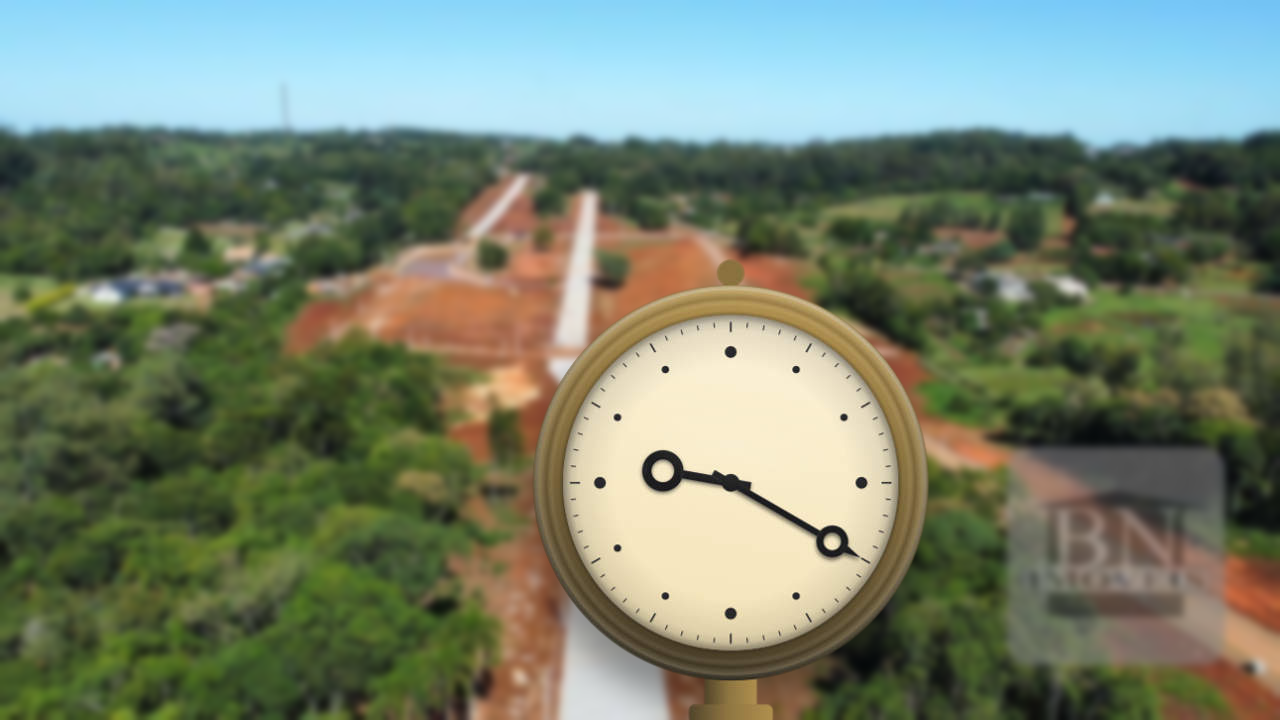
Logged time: 9,20
